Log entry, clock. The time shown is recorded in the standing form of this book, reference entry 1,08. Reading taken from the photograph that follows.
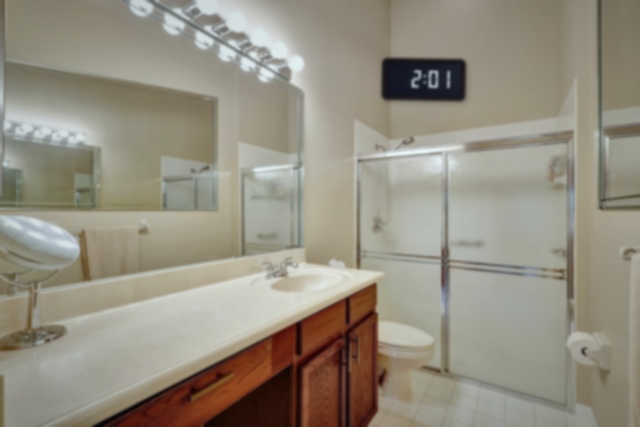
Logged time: 2,01
